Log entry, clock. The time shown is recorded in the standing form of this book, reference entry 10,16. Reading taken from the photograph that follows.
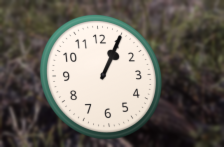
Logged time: 1,05
